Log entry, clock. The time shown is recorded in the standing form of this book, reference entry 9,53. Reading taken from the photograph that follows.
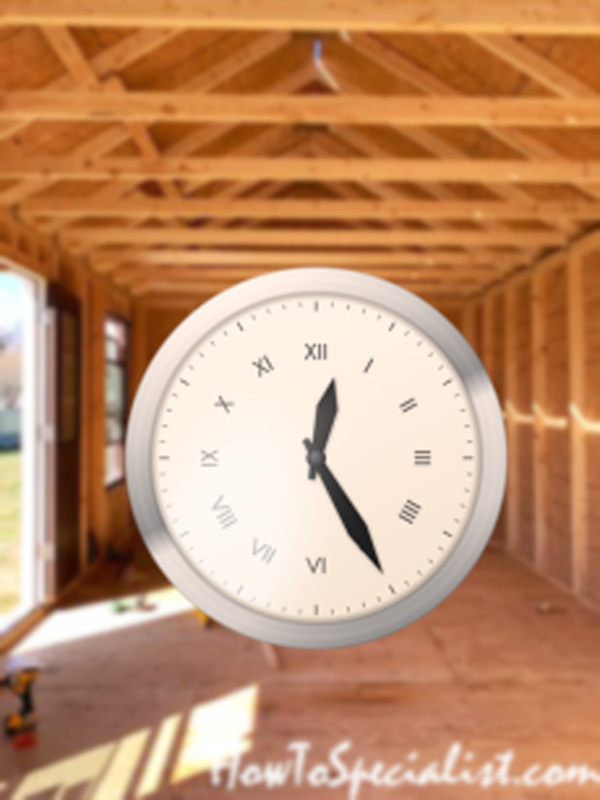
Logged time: 12,25
